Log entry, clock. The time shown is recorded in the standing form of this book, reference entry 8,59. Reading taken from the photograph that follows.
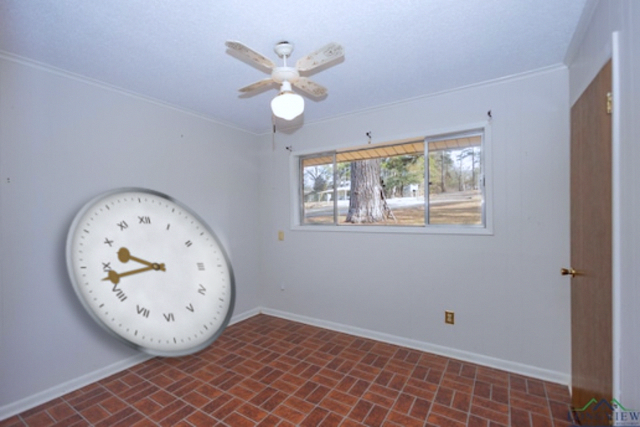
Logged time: 9,43
